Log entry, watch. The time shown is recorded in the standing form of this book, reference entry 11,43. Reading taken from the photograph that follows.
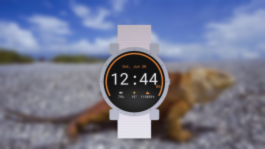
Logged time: 12,44
